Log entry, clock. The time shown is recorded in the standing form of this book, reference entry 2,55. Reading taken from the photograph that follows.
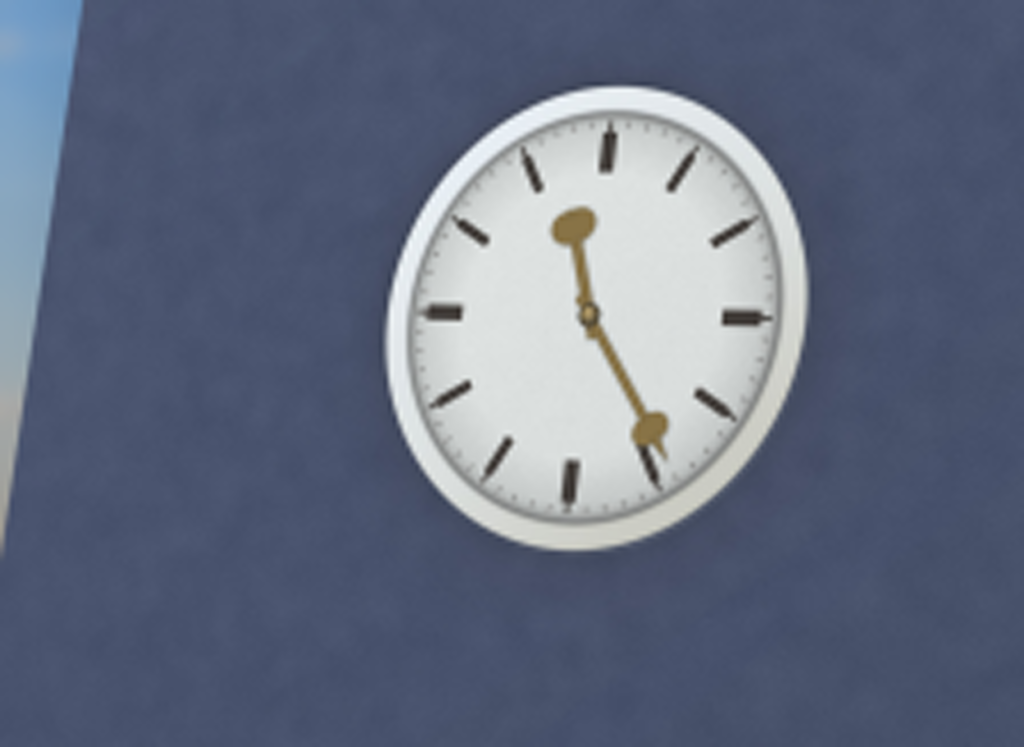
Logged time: 11,24
